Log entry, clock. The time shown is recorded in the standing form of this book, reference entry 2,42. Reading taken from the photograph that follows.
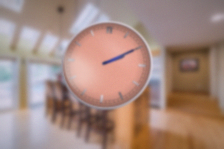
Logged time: 2,10
